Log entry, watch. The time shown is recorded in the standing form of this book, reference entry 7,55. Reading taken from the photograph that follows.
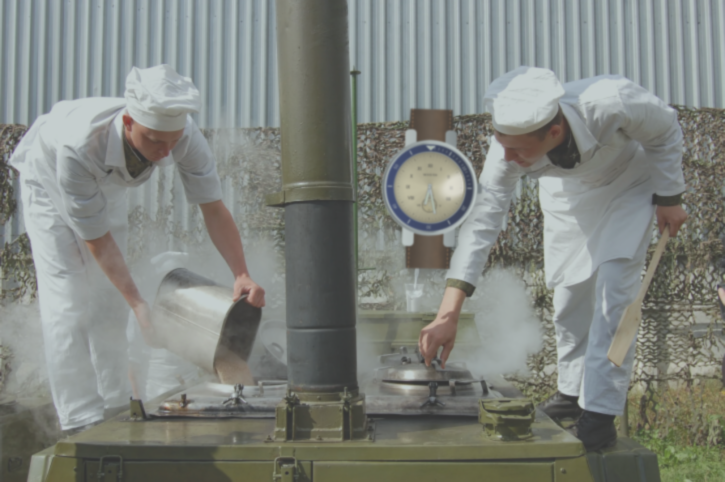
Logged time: 6,28
